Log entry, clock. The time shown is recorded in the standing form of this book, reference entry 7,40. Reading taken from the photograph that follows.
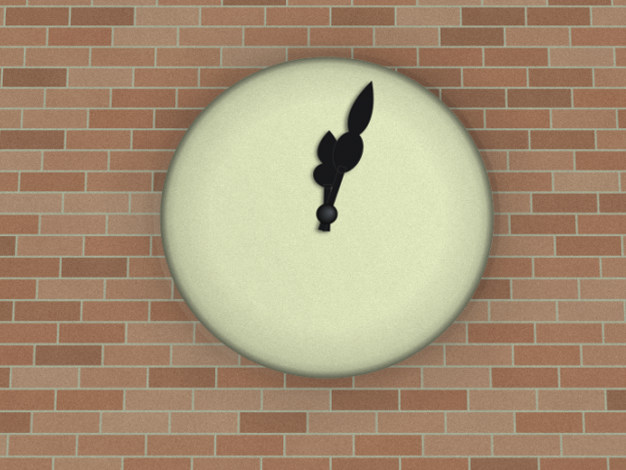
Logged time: 12,03
